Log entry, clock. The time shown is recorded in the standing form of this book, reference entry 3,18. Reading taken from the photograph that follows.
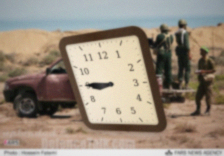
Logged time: 8,45
